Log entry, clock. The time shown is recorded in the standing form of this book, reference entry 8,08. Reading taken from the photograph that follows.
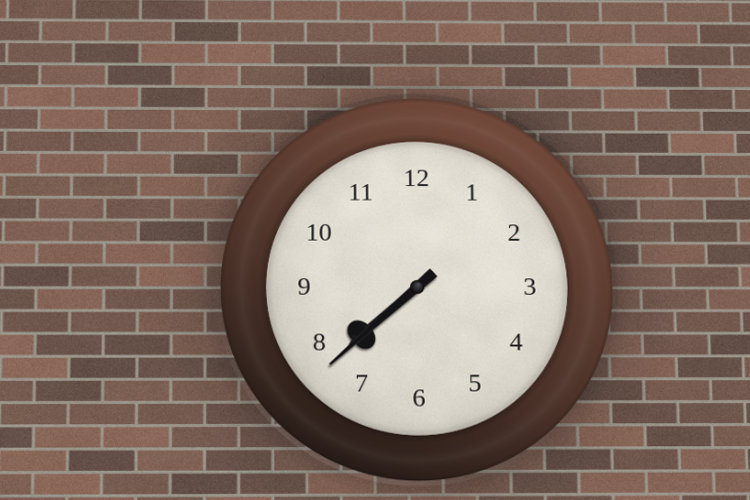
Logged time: 7,38
